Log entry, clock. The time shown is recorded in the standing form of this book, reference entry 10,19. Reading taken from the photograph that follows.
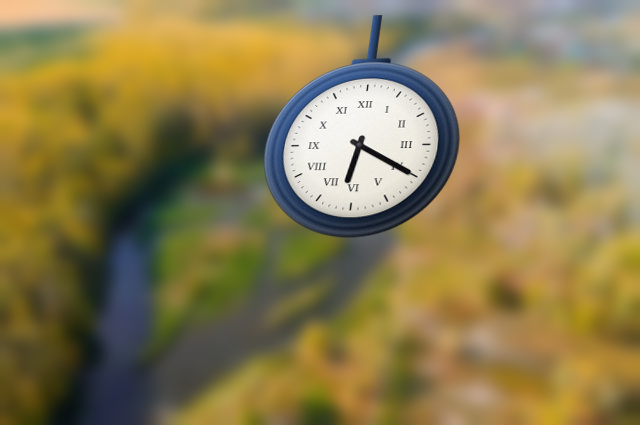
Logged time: 6,20
